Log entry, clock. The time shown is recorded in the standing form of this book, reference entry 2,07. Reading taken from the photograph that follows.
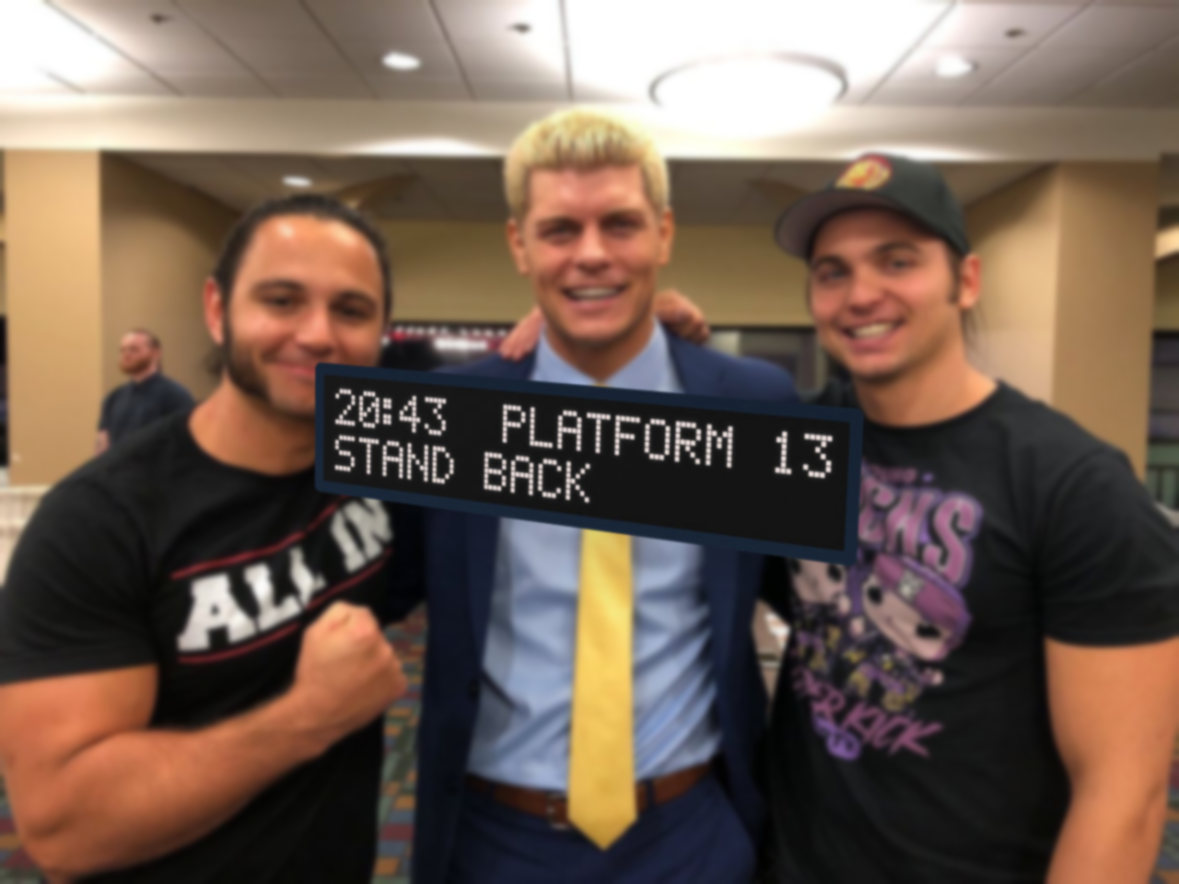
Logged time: 20,43
